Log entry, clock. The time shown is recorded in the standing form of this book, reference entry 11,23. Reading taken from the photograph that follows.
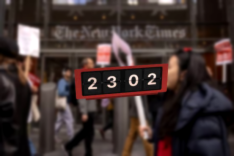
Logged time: 23,02
